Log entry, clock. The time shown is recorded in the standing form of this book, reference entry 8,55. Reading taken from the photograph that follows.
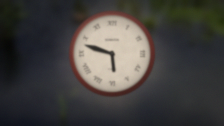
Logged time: 5,48
